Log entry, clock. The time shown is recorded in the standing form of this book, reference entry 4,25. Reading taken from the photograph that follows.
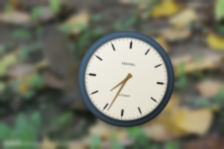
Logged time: 7,34
